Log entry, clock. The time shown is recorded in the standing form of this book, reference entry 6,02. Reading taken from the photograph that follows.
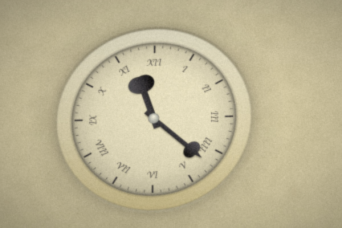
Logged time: 11,22
